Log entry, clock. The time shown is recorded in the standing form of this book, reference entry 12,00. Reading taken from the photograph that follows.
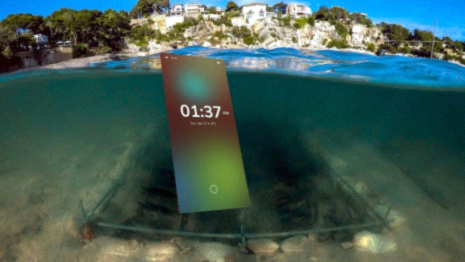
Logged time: 1,37
